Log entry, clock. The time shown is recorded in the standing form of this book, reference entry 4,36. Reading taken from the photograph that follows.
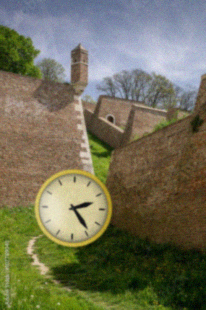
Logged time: 2,24
